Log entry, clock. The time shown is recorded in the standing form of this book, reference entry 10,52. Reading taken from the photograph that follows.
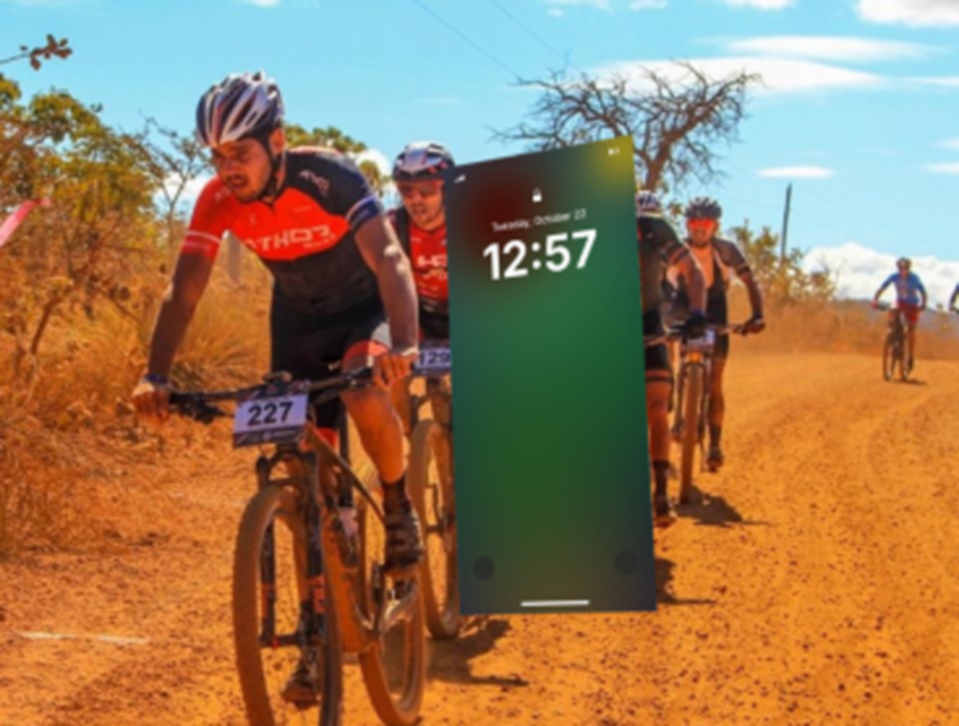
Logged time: 12,57
